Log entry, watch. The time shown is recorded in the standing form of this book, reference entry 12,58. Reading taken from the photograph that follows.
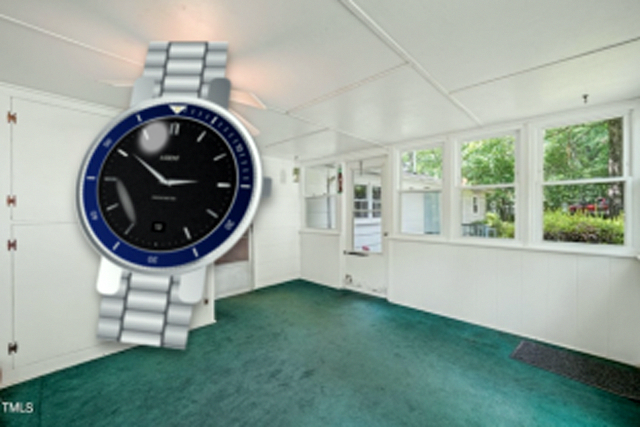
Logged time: 2,51
